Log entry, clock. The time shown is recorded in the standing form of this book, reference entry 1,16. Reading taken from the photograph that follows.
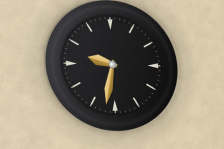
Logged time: 9,32
